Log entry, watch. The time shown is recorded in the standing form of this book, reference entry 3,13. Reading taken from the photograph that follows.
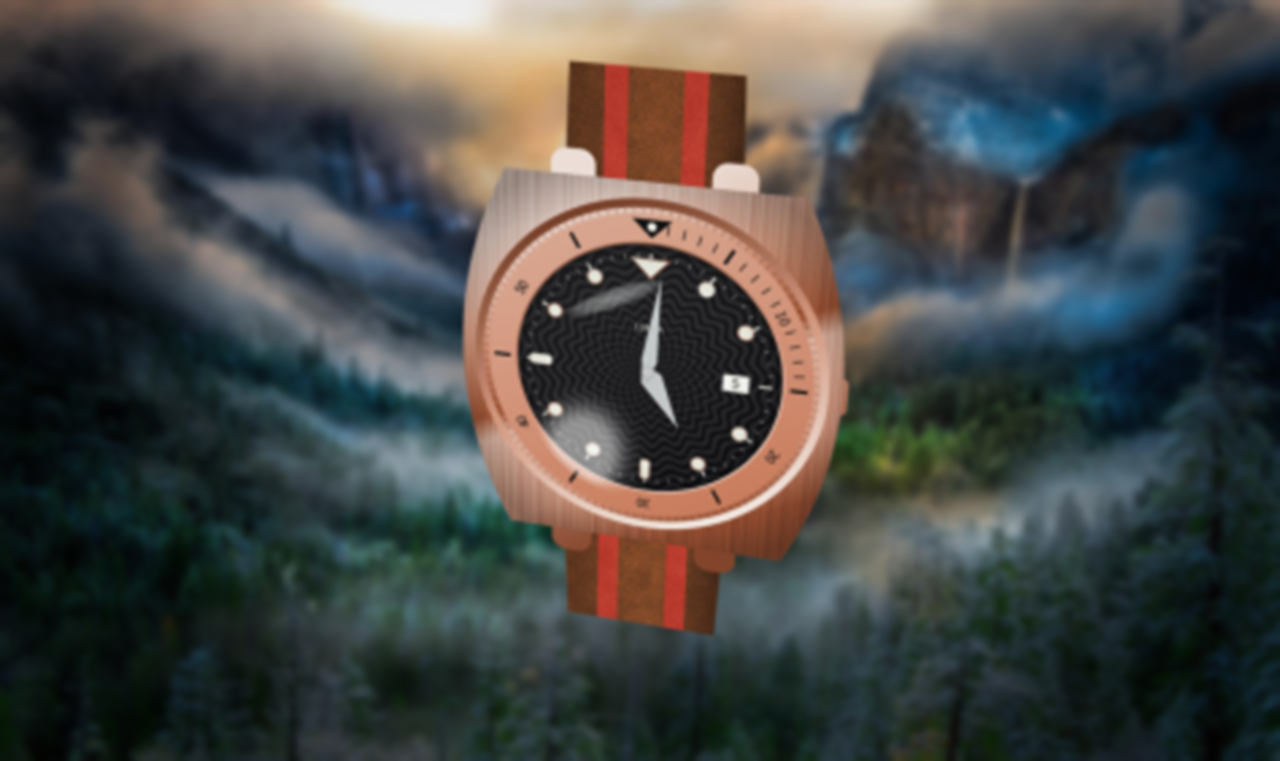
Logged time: 5,01
